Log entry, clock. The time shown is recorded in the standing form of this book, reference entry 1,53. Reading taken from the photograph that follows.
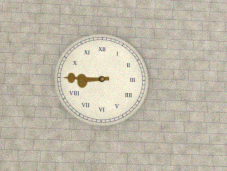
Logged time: 8,45
